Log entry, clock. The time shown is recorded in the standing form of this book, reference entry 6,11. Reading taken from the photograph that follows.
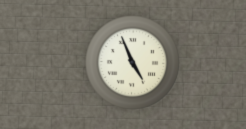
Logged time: 4,56
